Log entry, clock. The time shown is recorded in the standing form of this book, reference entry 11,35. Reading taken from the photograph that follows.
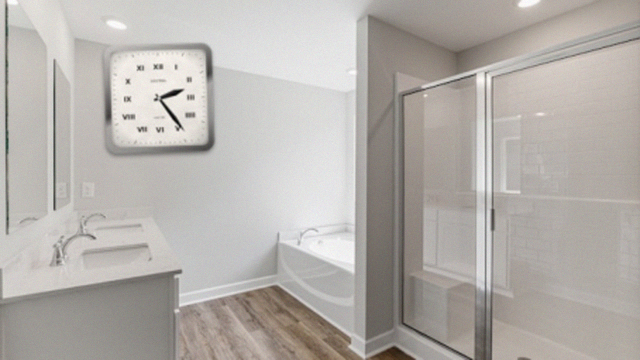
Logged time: 2,24
